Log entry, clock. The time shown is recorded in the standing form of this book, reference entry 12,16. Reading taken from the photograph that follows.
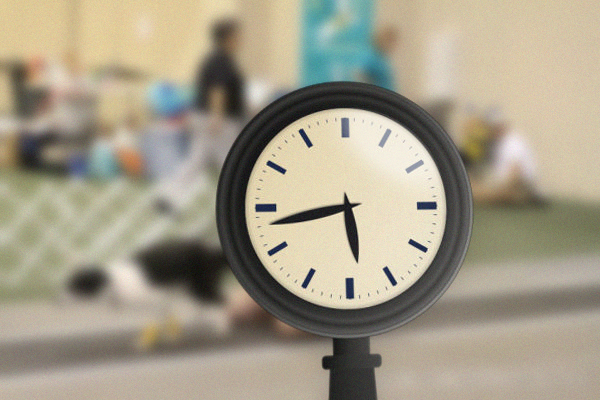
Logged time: 5,43
